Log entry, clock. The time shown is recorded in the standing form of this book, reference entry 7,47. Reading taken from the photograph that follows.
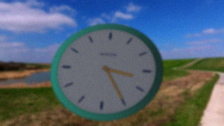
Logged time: 3,25
